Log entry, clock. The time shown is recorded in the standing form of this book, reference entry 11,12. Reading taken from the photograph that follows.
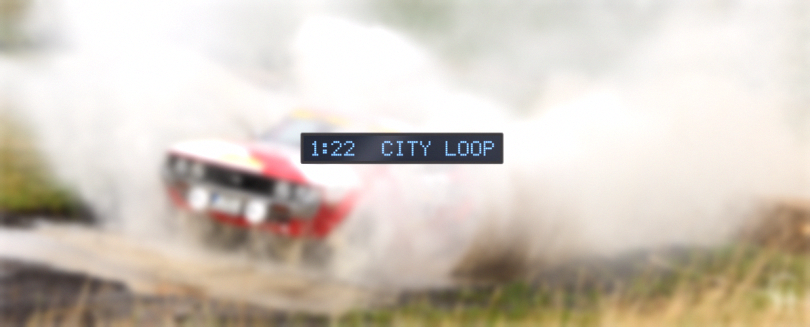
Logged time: 1,22
